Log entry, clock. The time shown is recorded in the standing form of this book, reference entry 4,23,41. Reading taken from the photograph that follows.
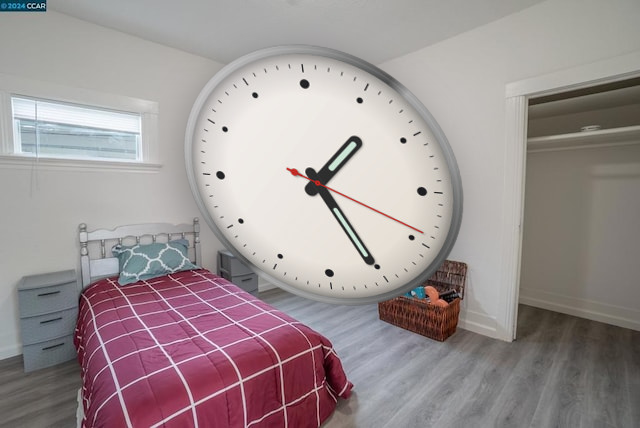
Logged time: 1,25,19
